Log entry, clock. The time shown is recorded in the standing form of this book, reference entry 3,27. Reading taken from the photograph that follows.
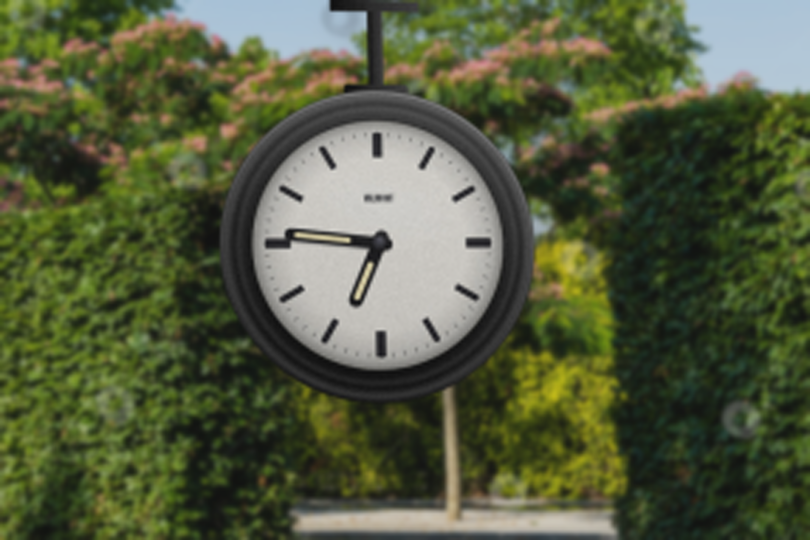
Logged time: 6,46
